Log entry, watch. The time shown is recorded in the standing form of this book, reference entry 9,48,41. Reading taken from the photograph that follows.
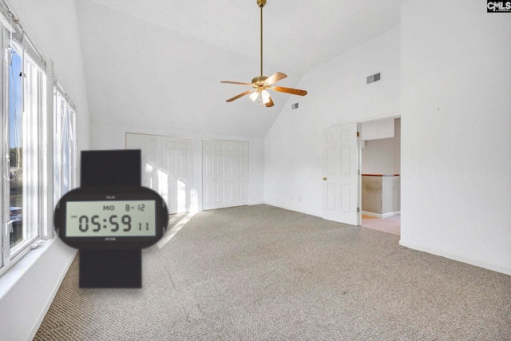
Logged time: 5,59,11
